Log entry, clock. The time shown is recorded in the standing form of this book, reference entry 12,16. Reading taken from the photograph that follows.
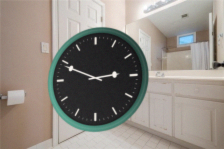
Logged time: 2,49
